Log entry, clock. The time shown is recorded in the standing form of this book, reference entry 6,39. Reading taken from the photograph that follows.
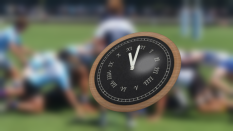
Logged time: 10,59
